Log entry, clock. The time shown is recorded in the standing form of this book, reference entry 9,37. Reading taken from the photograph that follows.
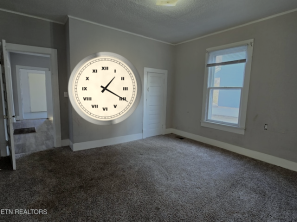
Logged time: 1,20
